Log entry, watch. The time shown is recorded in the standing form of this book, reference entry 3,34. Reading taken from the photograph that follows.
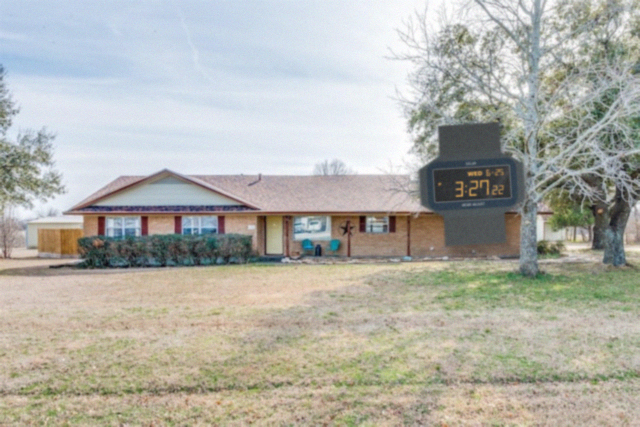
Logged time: 3,27
